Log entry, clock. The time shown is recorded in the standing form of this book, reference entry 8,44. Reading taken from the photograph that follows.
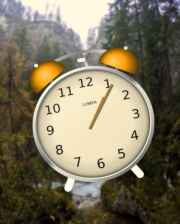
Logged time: 1,06
